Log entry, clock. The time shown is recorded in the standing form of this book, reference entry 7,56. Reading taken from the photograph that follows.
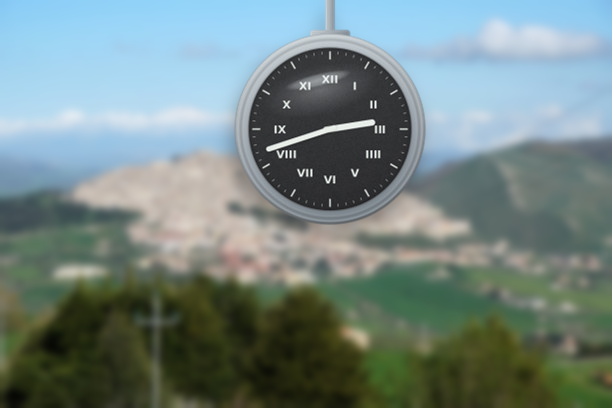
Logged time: 2,42
